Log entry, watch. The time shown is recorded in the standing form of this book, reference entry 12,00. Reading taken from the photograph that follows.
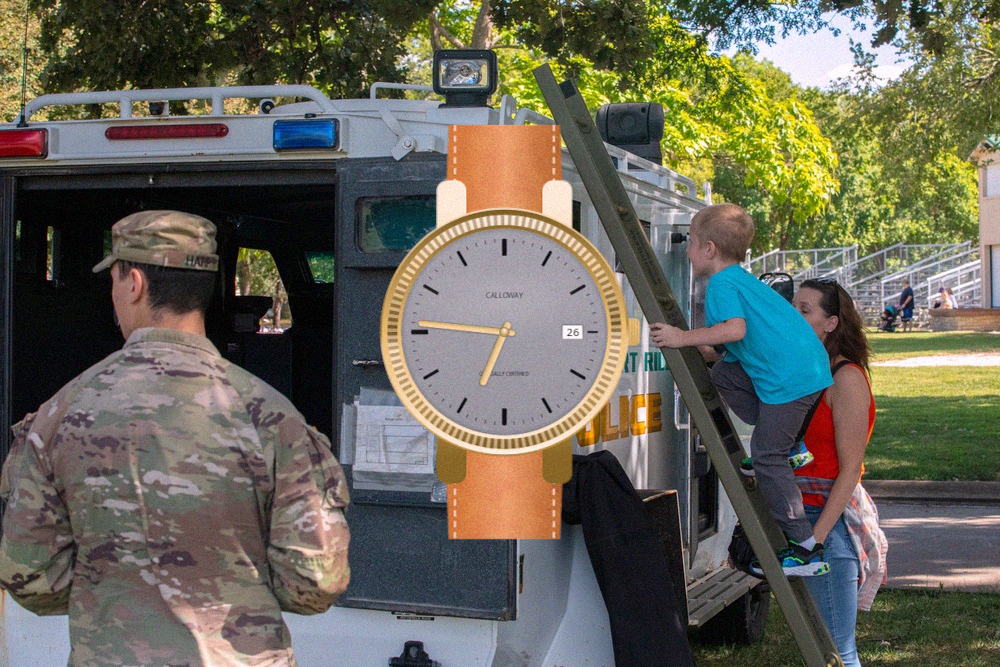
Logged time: 6,46
